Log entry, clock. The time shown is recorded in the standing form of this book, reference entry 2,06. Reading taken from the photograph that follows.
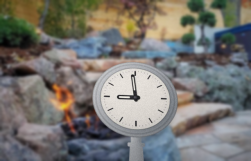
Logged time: 8,59
